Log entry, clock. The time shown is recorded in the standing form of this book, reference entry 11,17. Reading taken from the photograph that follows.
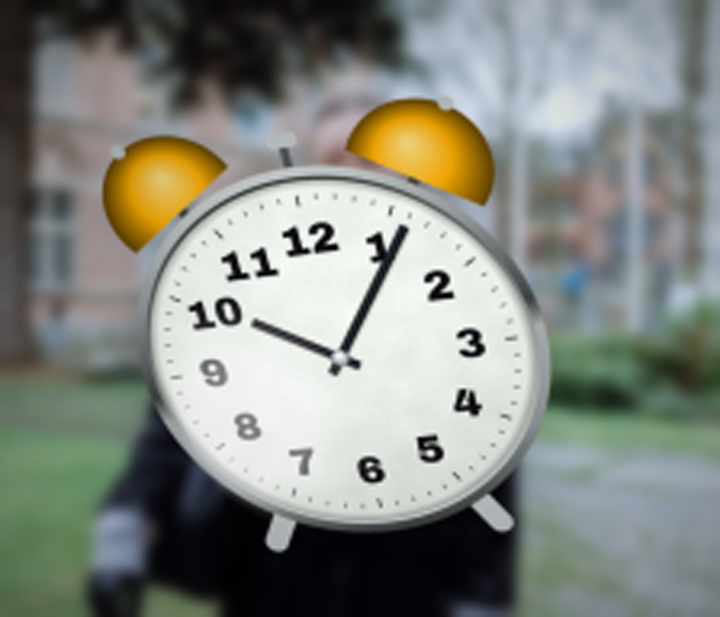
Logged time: 10,06
